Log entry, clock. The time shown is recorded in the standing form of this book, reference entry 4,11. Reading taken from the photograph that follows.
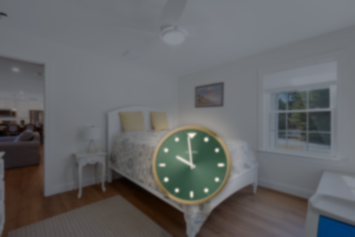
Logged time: 9,59
